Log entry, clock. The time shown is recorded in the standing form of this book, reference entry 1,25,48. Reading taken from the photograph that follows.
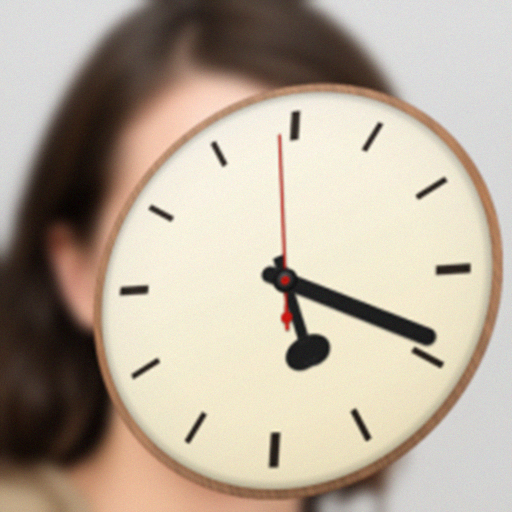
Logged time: 5,18,59
